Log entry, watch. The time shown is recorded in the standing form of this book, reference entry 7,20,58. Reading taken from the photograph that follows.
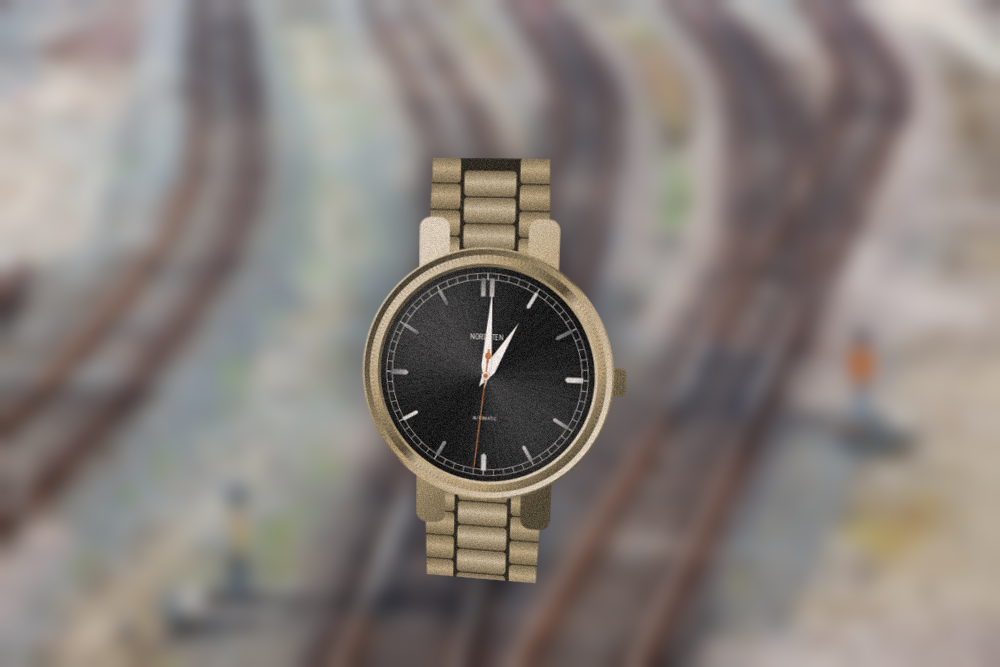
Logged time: 1,00,31
